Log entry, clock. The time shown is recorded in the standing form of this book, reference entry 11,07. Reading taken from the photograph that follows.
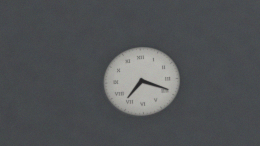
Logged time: 7,19
